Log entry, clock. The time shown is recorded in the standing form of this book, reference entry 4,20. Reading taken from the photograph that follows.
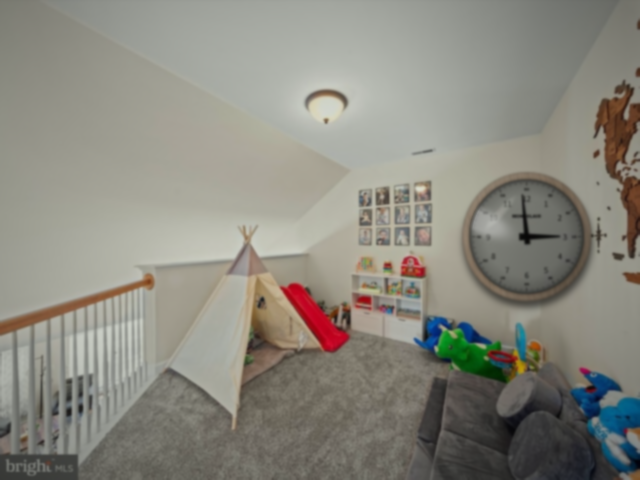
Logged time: 2,59
